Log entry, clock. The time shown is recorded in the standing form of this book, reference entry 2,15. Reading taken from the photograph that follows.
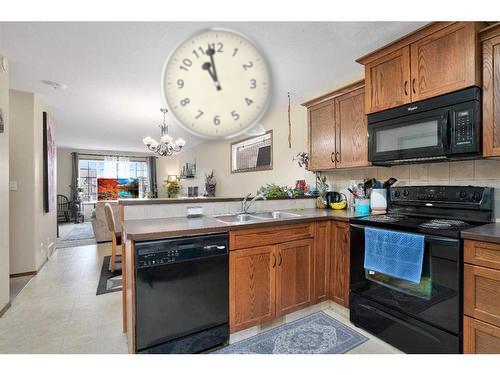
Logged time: 10,58
